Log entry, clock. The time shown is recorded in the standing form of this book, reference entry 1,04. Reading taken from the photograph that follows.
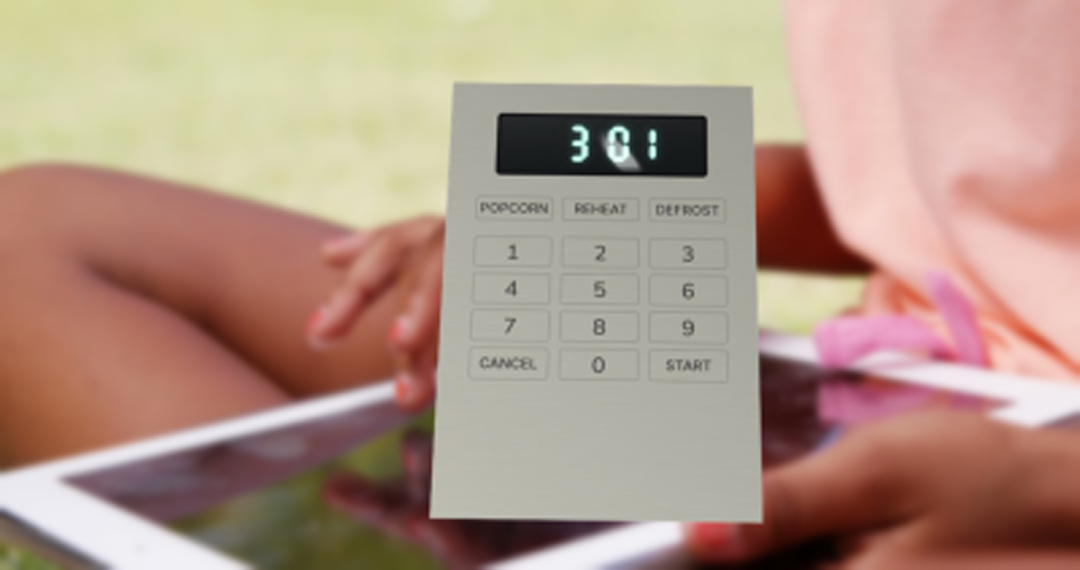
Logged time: 3,01
